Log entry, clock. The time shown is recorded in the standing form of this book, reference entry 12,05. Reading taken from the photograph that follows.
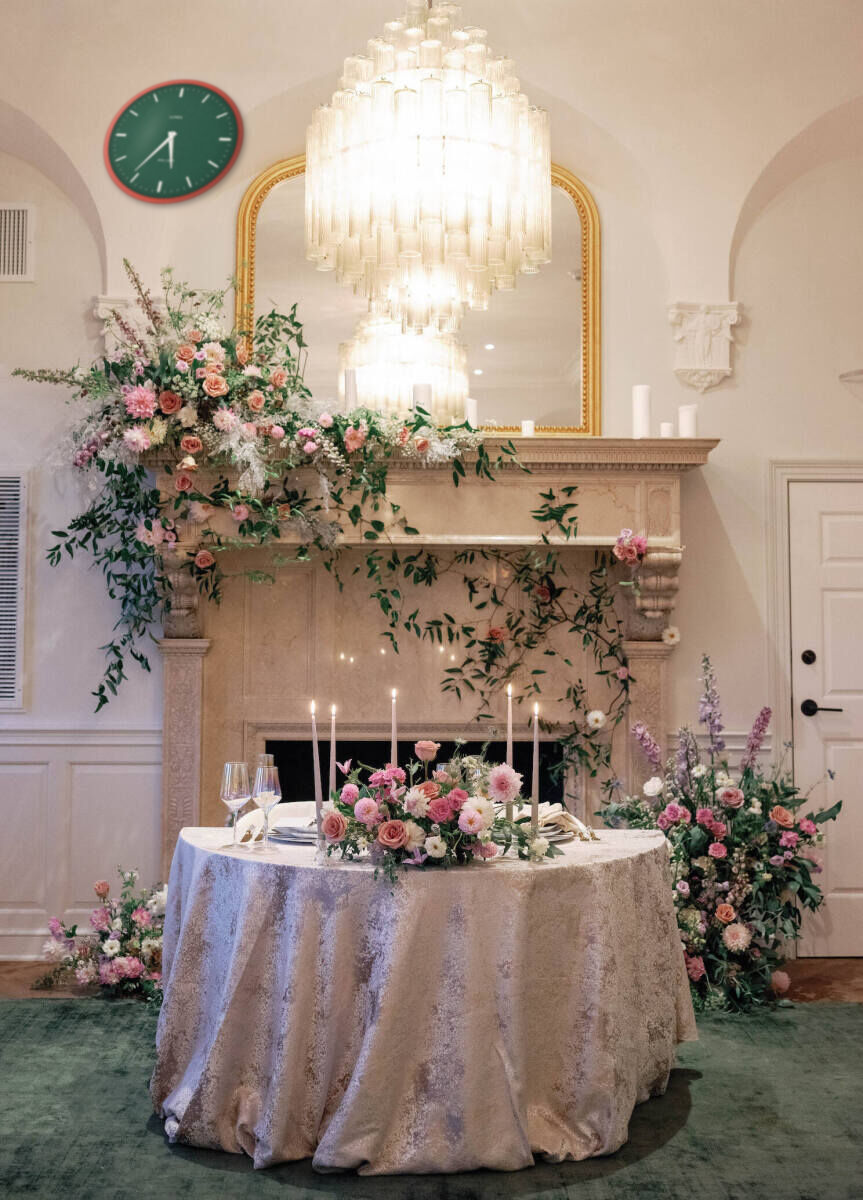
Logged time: 5,36
